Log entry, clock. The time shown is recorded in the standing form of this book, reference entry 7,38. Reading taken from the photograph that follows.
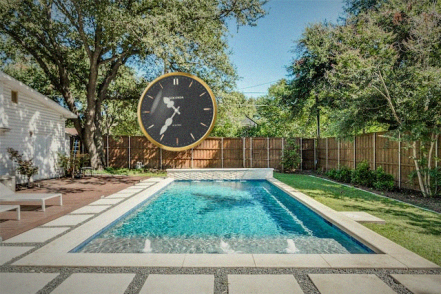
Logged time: 10,36
